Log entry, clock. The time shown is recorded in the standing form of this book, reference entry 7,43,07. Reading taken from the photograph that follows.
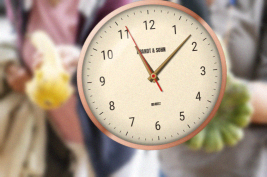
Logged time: 11,07,56
